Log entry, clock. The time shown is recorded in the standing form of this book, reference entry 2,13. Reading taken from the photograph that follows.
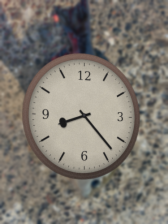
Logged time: 8,23
